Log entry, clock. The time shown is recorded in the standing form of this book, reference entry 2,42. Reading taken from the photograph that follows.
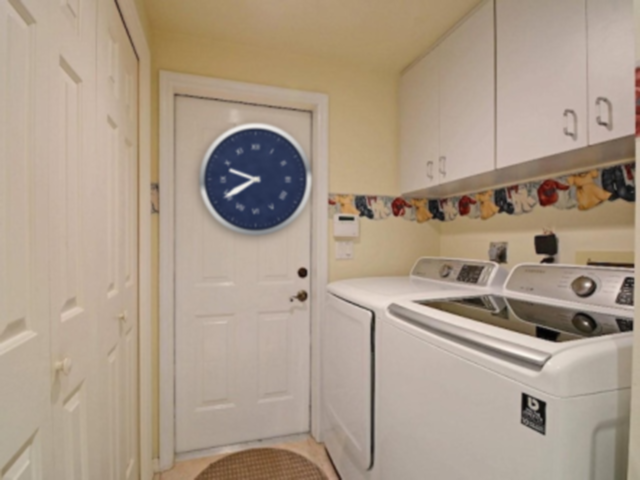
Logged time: 9,40
